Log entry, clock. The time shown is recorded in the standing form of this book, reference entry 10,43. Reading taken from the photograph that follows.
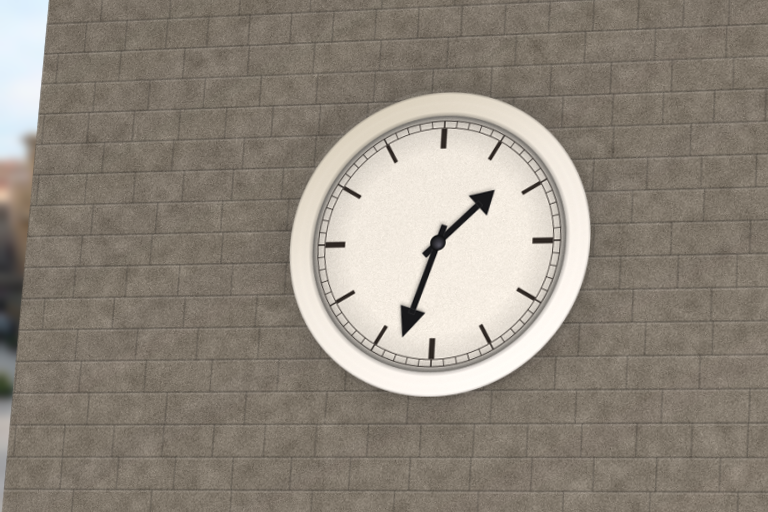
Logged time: 1,33
